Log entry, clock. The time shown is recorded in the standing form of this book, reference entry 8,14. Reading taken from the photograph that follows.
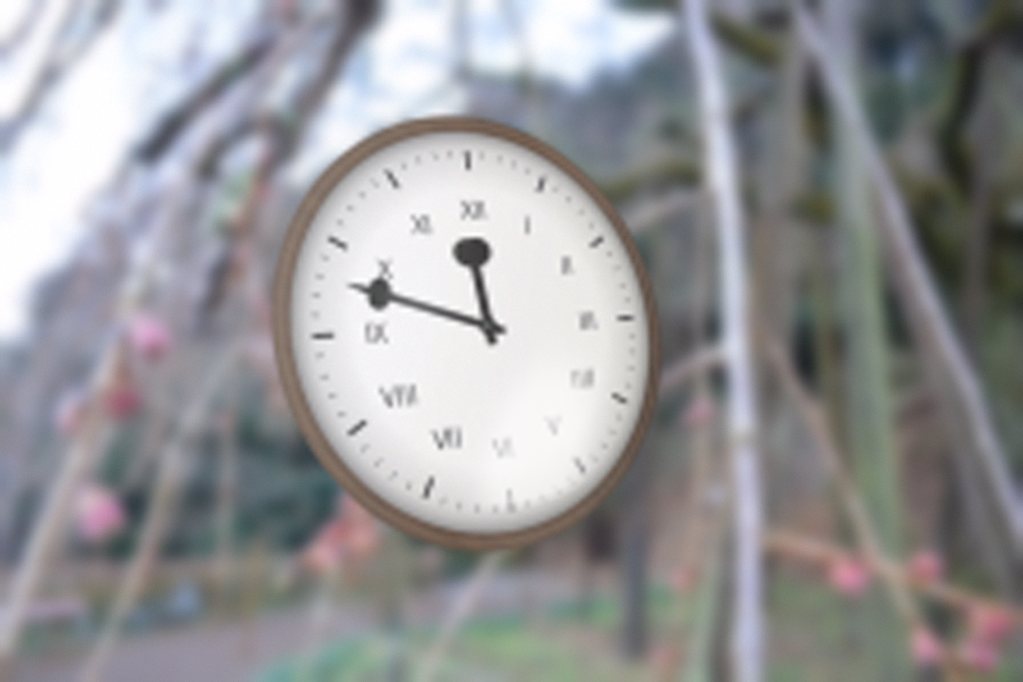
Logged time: 11,48
